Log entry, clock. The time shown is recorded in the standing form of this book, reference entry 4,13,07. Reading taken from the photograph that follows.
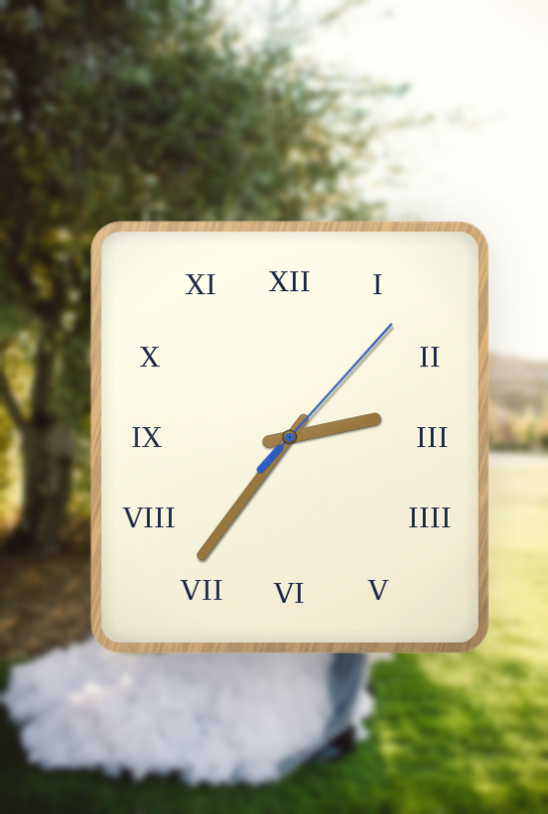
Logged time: 2,36,07
